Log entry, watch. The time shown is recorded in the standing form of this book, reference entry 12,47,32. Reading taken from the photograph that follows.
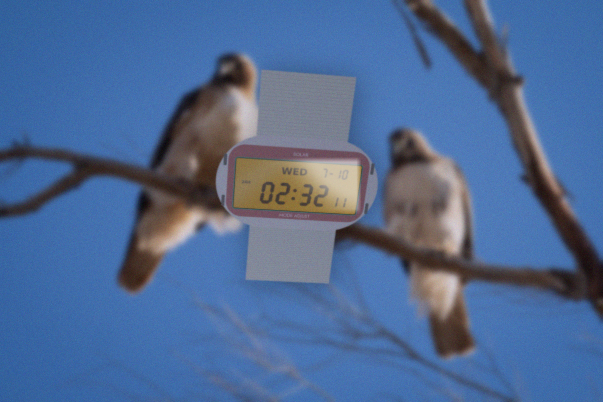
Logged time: 2,32,11
